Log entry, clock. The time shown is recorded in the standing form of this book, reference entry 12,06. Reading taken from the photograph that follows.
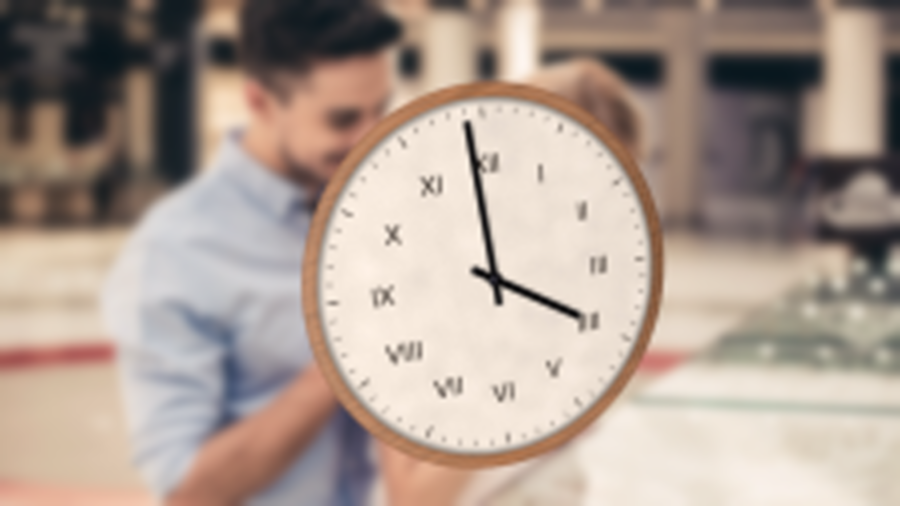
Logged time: 3,59
